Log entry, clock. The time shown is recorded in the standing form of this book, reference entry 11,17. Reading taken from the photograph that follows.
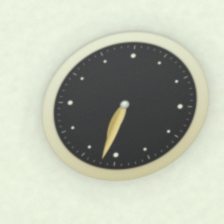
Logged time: 6,32
